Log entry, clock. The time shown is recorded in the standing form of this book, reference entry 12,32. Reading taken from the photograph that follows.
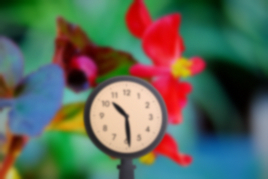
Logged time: 10,29
